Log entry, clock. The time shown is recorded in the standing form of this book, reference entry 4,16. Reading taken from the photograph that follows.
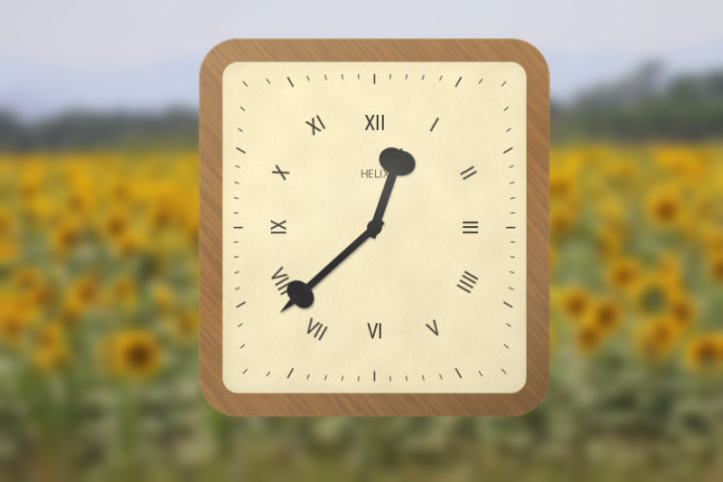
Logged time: 12,38
